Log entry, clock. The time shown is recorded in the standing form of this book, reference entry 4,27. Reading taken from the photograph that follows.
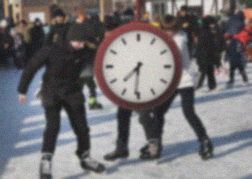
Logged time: 7,31
